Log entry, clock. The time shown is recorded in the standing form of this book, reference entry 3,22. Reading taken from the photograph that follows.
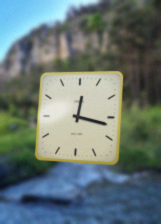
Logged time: 12,17
